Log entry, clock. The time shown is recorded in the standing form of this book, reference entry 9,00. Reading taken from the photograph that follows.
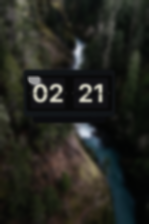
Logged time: 2,21
